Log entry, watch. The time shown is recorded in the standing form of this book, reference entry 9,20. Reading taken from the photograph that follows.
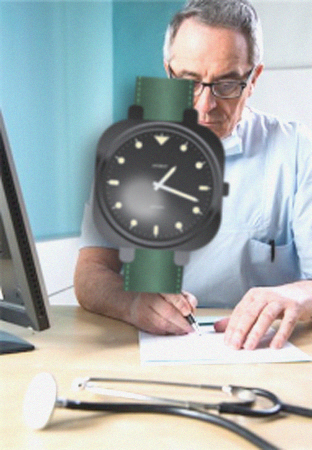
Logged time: 1,18
